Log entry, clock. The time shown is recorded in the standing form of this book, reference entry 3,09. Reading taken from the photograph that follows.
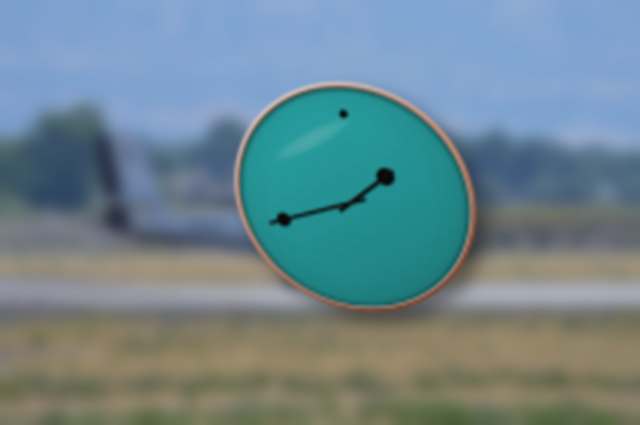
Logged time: 1,42
